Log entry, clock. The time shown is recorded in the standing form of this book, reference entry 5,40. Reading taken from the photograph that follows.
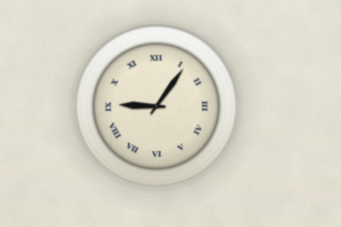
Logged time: 9,06
